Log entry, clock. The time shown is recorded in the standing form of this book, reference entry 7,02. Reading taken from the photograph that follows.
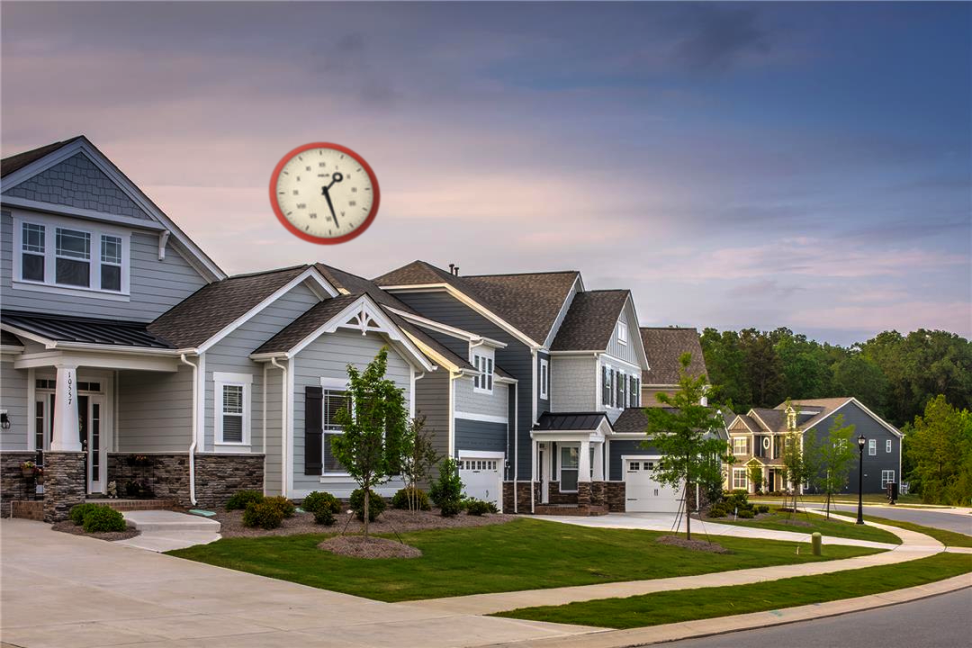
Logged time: 1,28
